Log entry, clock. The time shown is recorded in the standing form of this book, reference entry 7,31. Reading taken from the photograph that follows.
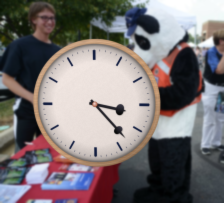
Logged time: 3,23
